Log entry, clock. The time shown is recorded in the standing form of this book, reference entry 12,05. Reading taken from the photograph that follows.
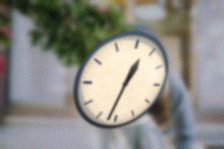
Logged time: 12,32
